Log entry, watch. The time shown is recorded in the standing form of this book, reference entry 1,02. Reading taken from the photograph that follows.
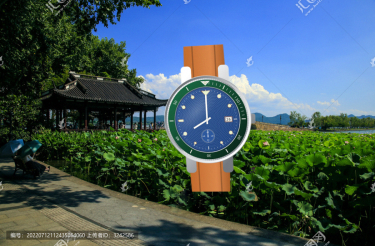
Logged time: 8,00
